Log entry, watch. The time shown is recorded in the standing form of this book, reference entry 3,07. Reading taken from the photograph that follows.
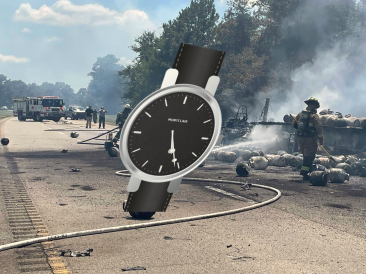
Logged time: 5,26
